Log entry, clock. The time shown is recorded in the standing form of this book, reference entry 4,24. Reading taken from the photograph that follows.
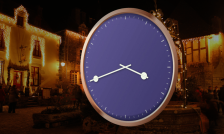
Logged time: 3,42
